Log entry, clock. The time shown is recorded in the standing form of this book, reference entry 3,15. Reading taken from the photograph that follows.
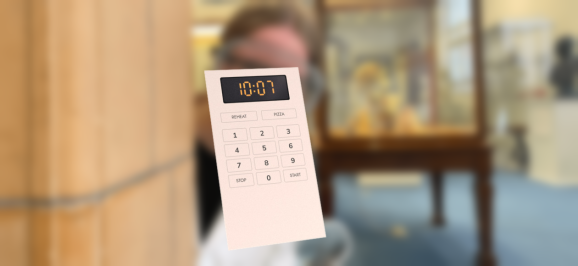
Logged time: 10,07
